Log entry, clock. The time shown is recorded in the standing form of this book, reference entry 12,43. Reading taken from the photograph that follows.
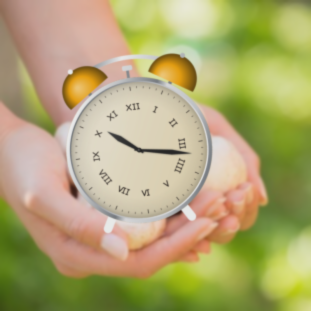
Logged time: 10,17
